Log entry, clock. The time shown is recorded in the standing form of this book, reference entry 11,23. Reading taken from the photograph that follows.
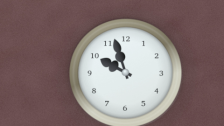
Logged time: 9,57
